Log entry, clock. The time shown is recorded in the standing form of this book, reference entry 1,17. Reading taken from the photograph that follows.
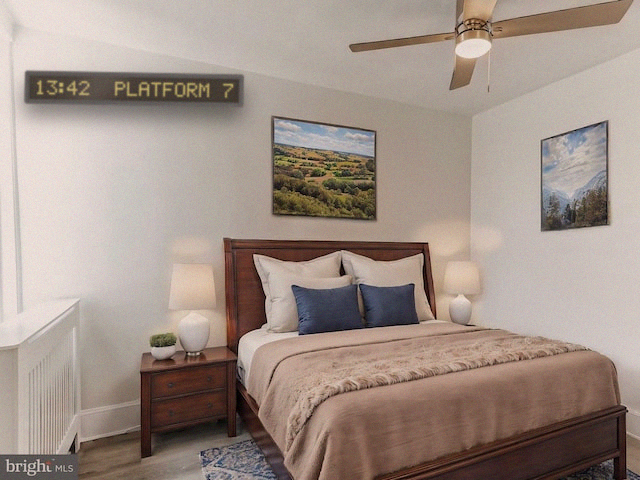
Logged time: 13,42
